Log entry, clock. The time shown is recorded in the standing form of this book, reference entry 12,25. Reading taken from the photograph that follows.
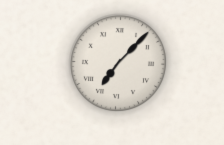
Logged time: 7,07
